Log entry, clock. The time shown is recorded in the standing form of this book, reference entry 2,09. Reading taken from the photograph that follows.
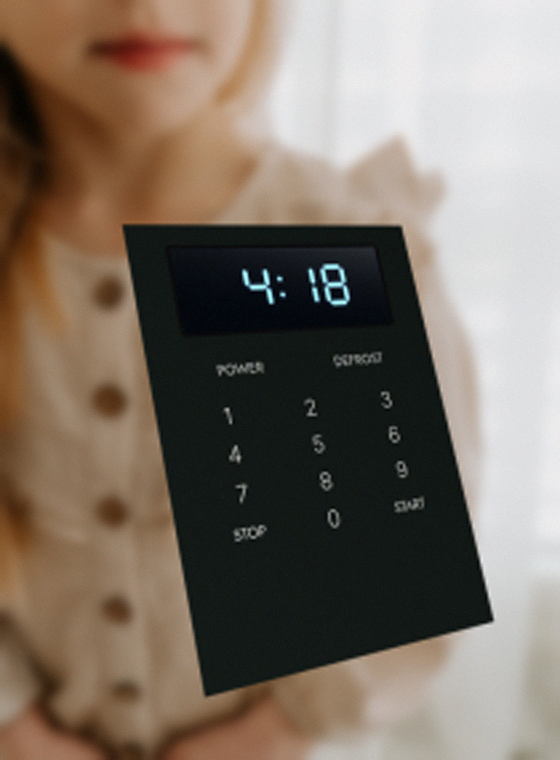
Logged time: 4,18
